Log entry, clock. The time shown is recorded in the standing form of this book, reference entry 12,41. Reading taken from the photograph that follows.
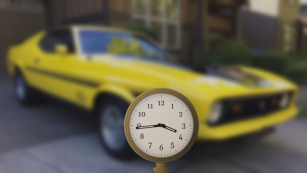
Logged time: 3,44
